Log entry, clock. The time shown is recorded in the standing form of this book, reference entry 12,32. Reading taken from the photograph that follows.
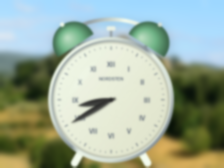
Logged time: 8,40
